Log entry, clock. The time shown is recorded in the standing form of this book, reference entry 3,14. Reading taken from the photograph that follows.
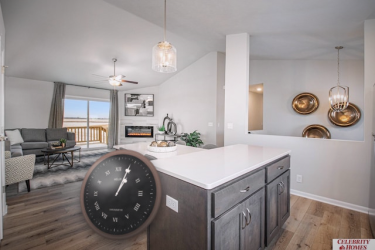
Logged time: 1,04
